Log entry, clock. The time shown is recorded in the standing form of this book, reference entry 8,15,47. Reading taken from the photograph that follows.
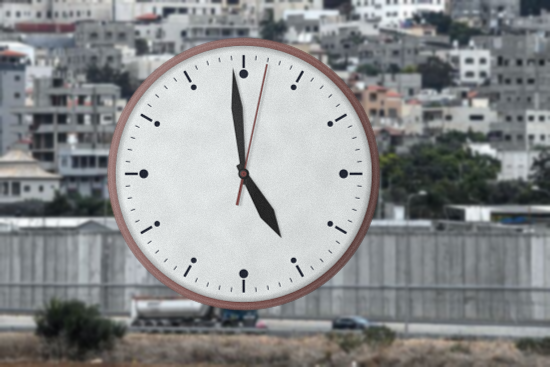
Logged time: 4,59,02
